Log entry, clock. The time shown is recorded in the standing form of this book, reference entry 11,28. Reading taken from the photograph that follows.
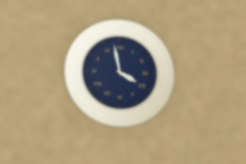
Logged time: 3,58
